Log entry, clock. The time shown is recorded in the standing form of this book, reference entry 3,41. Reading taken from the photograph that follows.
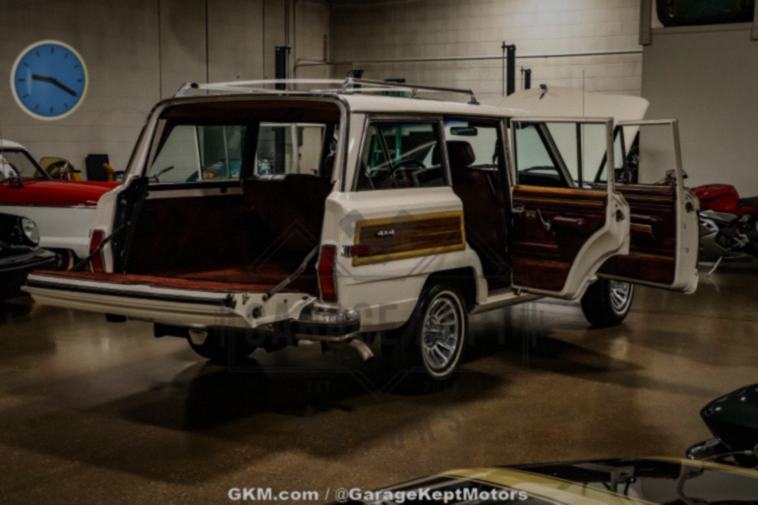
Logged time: 9,20
